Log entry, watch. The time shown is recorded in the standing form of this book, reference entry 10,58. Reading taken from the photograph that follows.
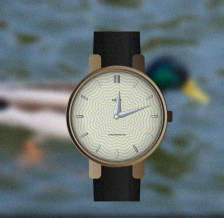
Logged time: 12,12
